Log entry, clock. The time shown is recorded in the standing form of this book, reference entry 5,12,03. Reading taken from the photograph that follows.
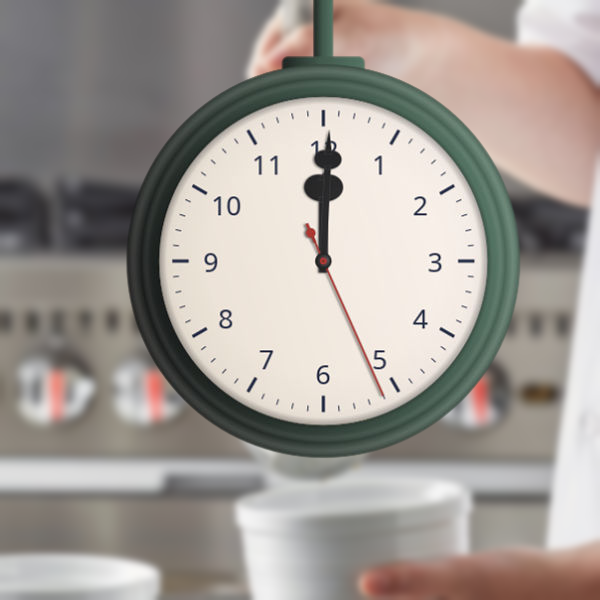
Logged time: 12,00,26
